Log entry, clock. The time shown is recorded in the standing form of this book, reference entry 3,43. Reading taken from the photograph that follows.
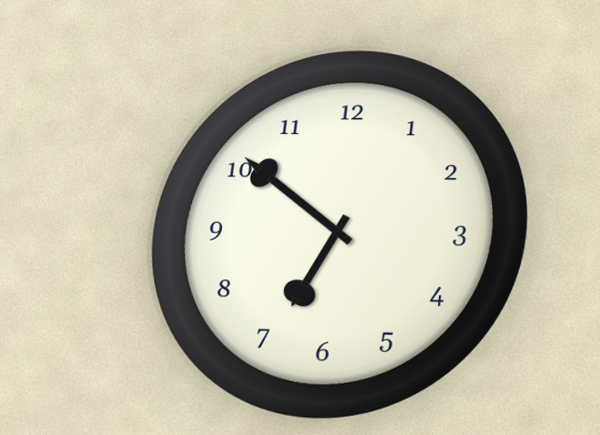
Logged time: 6,51
